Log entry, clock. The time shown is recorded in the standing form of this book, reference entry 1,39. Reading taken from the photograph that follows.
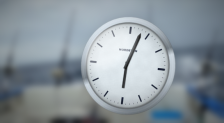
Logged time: 6,03
